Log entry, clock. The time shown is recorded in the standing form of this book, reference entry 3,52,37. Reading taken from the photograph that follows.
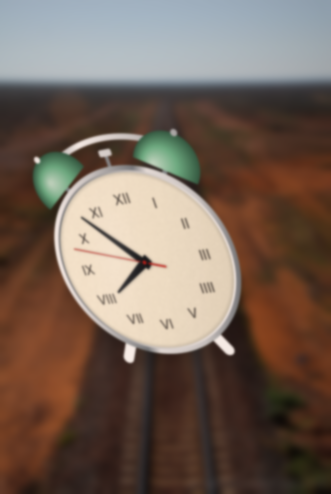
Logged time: 7,52,48
